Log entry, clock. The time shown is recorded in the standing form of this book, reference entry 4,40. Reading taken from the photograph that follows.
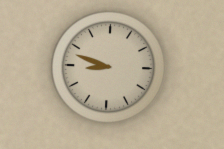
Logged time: 8,48
